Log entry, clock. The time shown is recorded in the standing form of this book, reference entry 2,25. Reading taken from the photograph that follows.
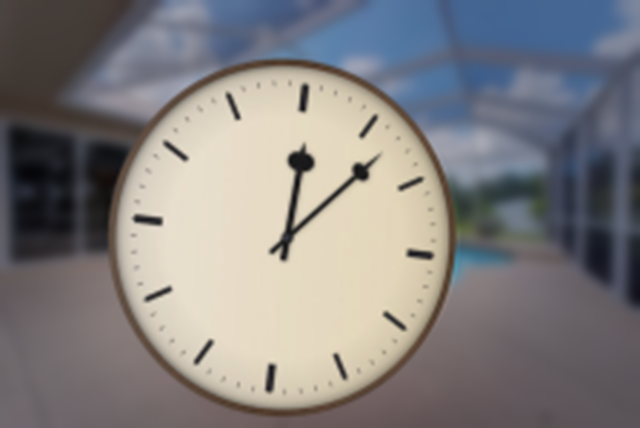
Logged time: 12,07
